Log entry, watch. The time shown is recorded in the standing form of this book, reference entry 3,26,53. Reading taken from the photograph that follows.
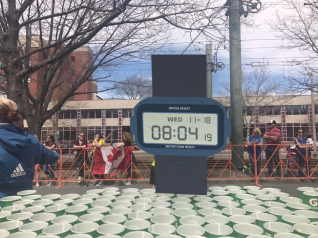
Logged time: 8,04,19
